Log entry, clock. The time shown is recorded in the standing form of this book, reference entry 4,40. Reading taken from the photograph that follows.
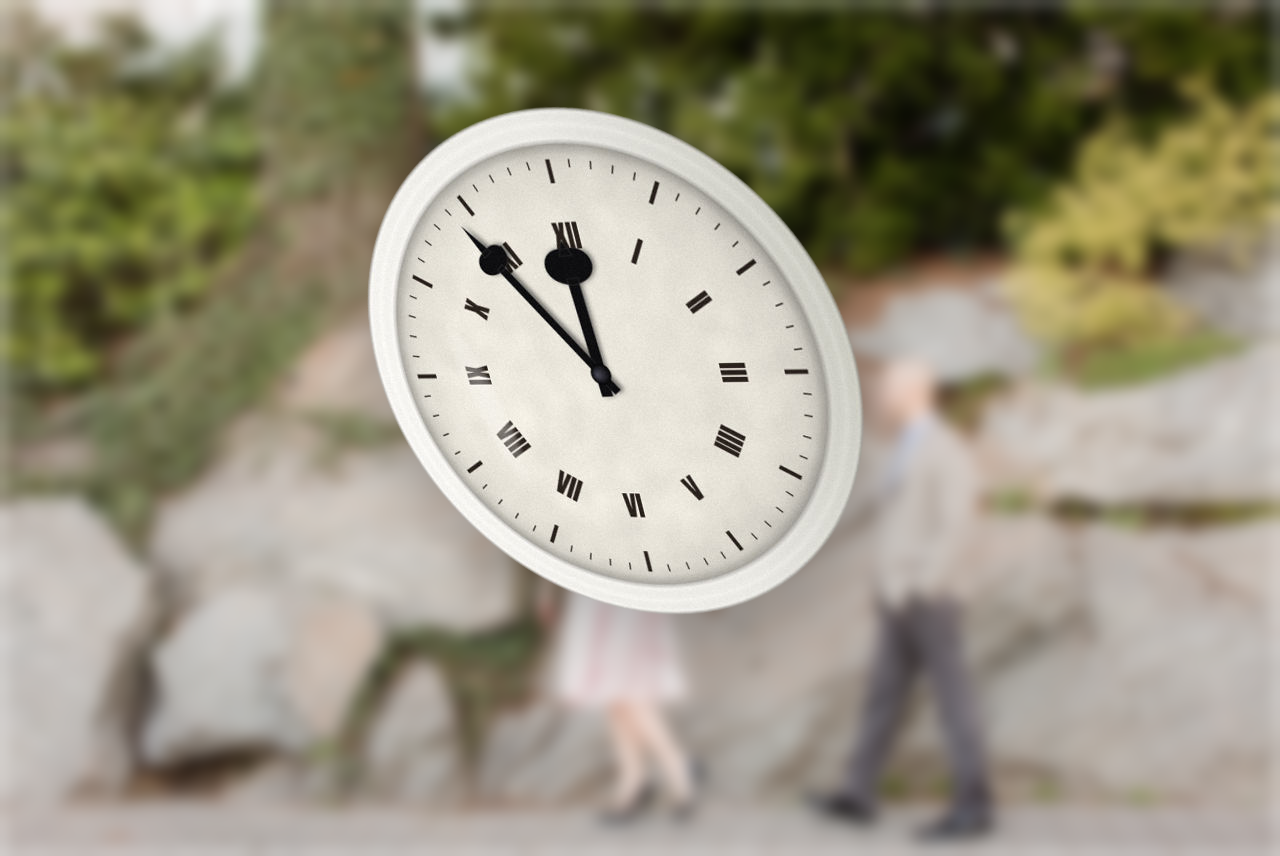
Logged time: 11,54
